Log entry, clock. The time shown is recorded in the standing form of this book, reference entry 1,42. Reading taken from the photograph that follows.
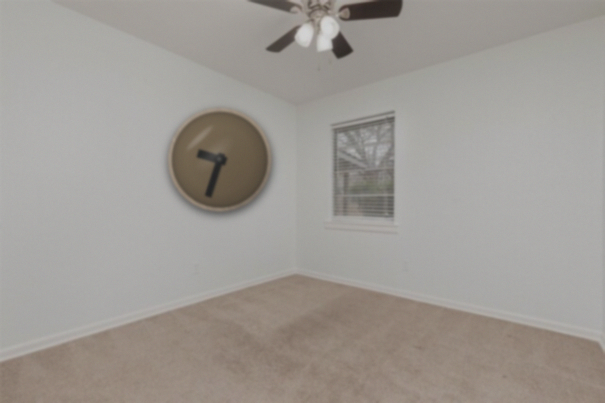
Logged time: 9,33
